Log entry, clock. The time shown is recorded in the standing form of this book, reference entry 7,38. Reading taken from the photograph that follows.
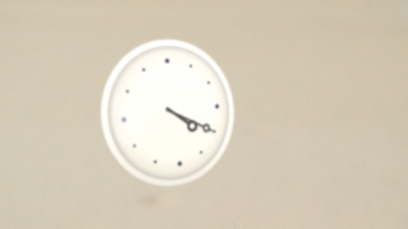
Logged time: 4,20
